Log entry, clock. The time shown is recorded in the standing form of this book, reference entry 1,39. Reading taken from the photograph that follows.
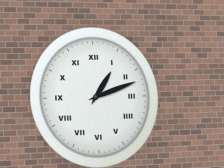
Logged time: 1,12
